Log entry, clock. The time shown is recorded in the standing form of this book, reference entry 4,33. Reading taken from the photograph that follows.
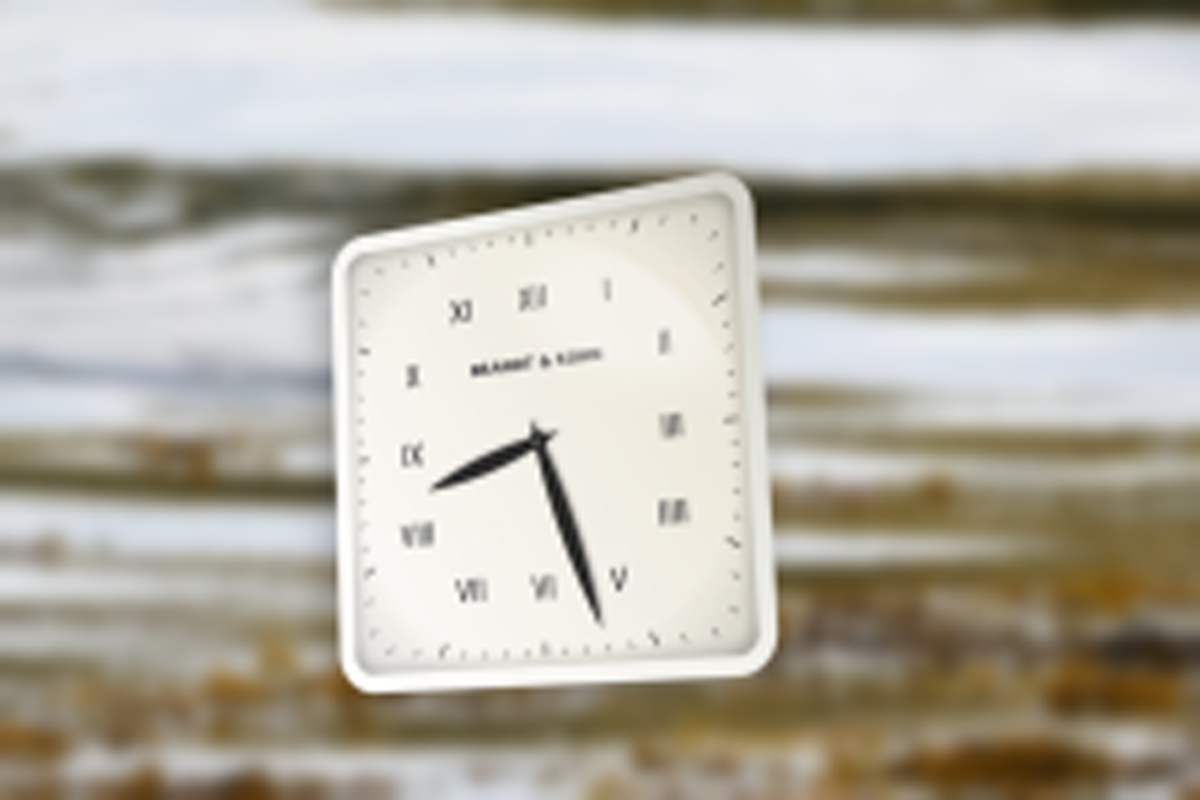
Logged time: 8,27
